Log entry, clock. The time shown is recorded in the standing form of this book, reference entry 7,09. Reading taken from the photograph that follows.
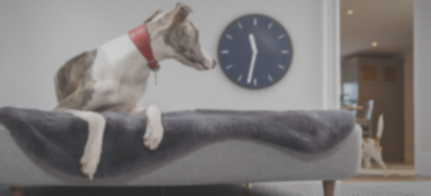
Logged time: 11,32
